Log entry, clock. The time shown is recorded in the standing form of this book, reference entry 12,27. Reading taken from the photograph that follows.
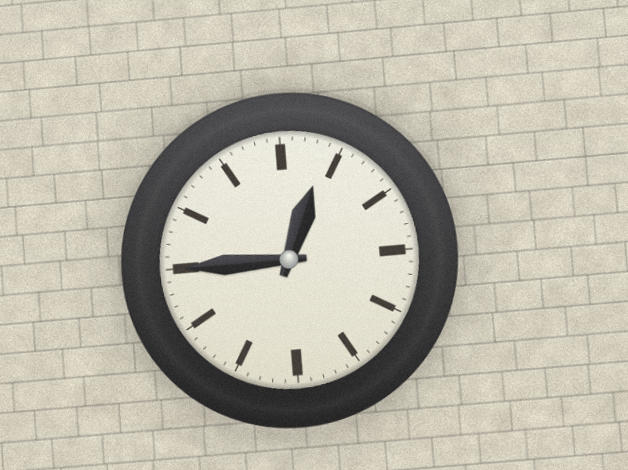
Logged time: 12,45
